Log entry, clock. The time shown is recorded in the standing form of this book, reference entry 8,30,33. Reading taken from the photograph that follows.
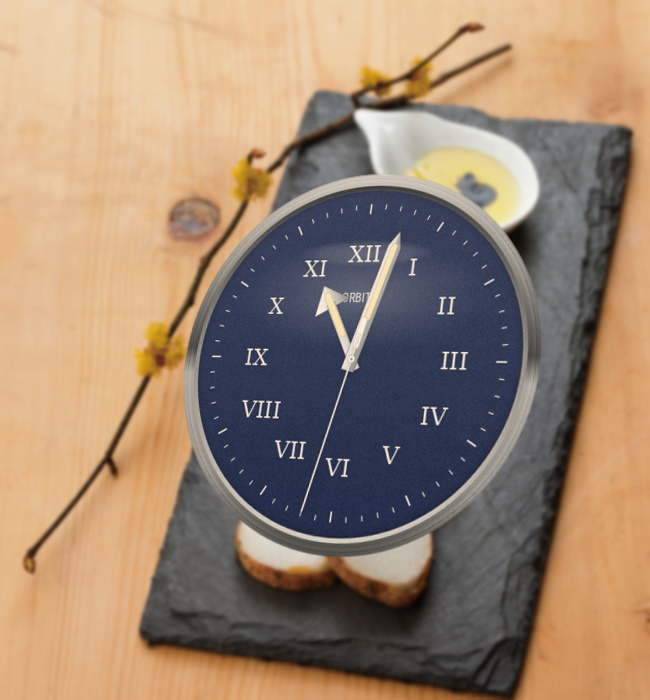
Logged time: 11,02,32
